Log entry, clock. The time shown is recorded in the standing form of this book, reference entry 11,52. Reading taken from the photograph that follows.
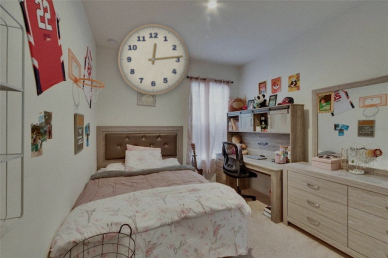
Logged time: 12,14
